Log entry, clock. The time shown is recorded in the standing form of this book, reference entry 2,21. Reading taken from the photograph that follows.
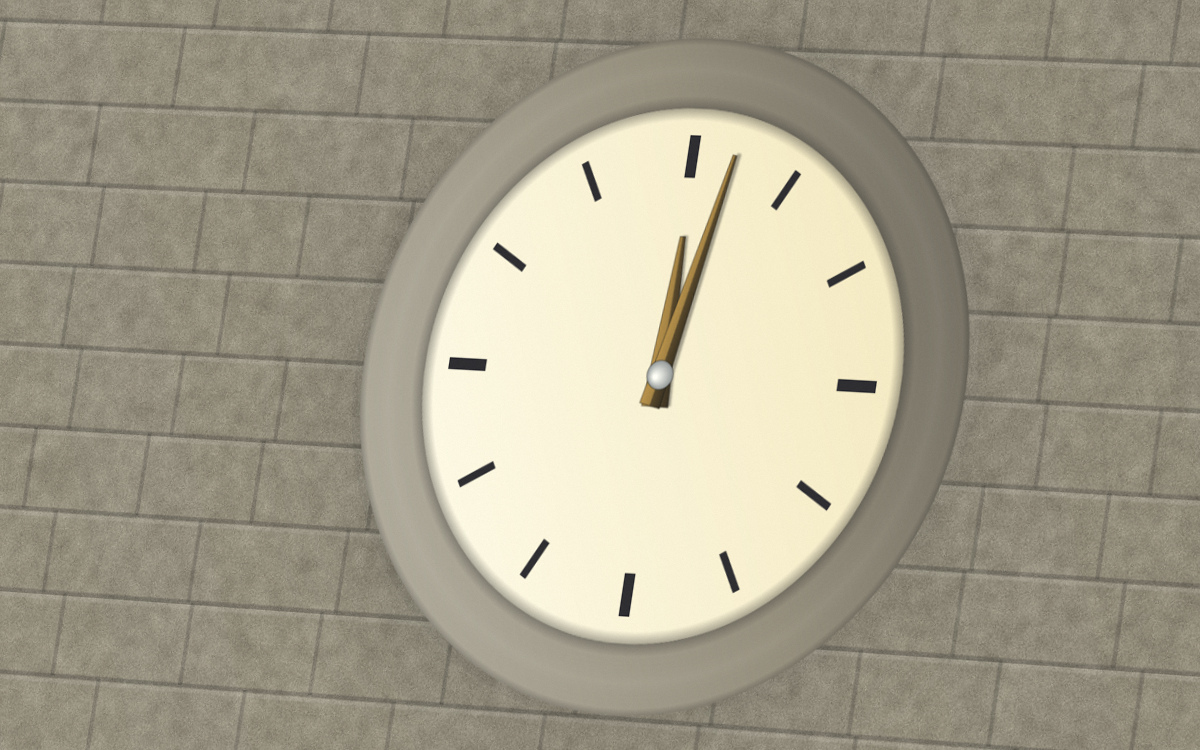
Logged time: 12,02
